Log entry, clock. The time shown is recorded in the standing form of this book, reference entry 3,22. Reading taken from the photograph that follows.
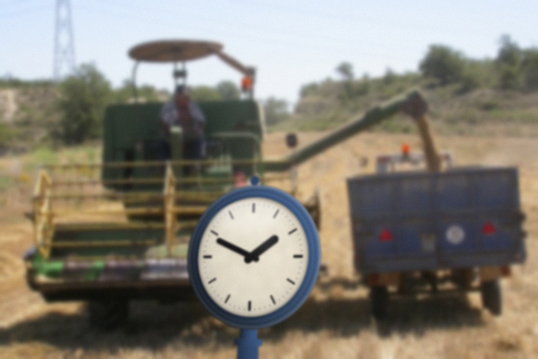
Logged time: 1,49
